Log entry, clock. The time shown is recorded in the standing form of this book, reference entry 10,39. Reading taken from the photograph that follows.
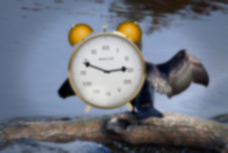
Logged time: 2,49
